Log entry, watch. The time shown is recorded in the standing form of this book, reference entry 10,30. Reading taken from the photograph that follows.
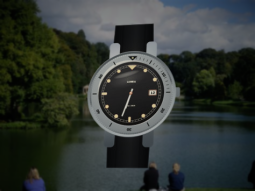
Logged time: 6,33
